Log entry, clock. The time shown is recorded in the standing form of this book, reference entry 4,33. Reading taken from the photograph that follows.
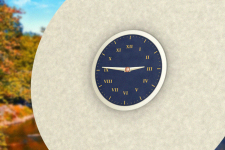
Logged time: 2,46
